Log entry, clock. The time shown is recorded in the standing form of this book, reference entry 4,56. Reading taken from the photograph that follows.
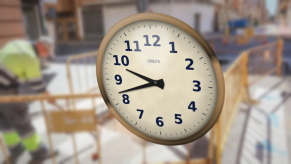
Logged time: 9,42
